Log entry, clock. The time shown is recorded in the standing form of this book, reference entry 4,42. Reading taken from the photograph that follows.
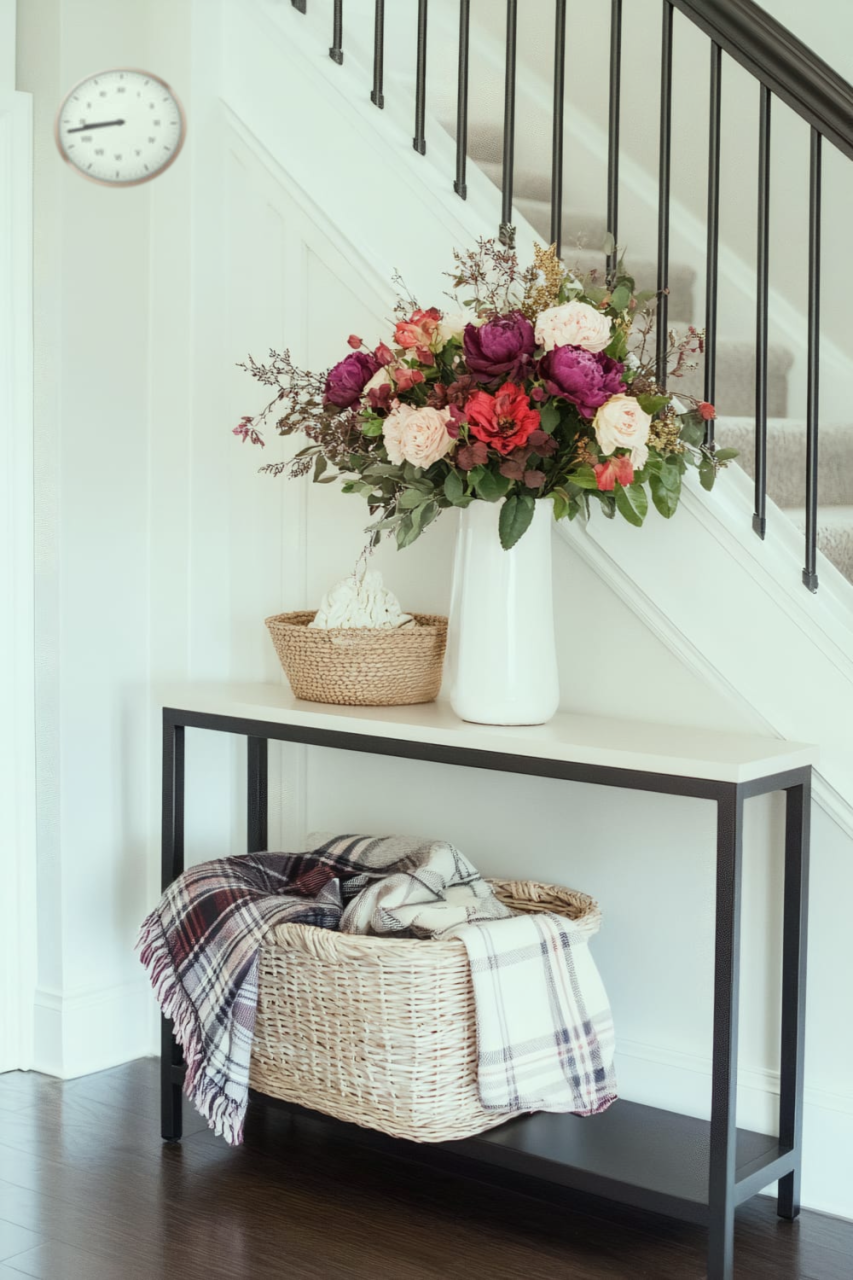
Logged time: 8,43
